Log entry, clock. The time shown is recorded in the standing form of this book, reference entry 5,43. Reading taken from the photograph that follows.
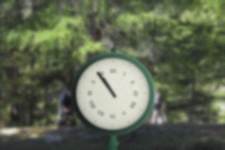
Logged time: 10,54
